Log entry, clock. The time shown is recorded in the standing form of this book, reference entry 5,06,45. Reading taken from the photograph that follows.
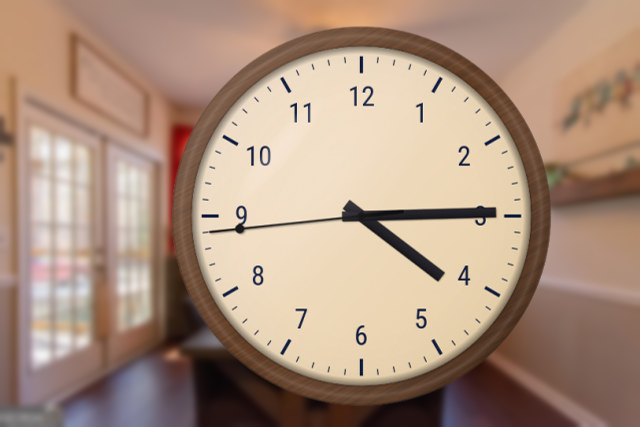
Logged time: 4,14,44
